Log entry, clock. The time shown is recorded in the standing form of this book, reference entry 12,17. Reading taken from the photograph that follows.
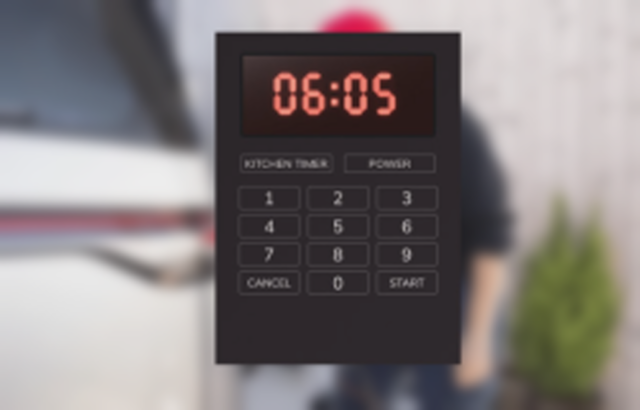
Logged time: 6,05
